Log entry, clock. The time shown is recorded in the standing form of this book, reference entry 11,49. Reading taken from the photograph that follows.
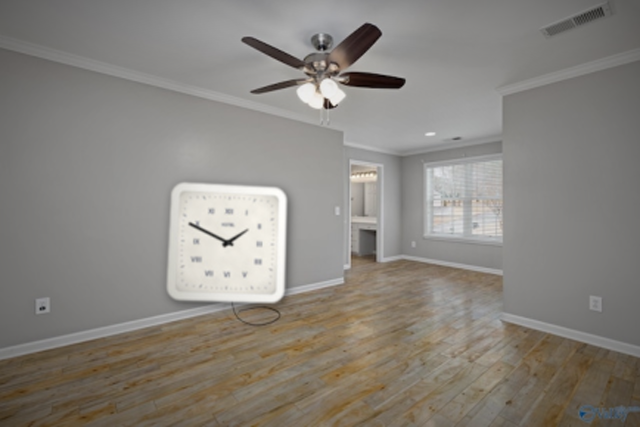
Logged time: 1,49
